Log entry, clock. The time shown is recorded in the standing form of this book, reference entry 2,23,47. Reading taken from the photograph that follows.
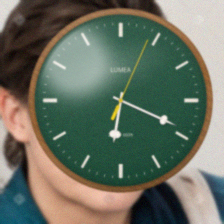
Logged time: 6,19,04
